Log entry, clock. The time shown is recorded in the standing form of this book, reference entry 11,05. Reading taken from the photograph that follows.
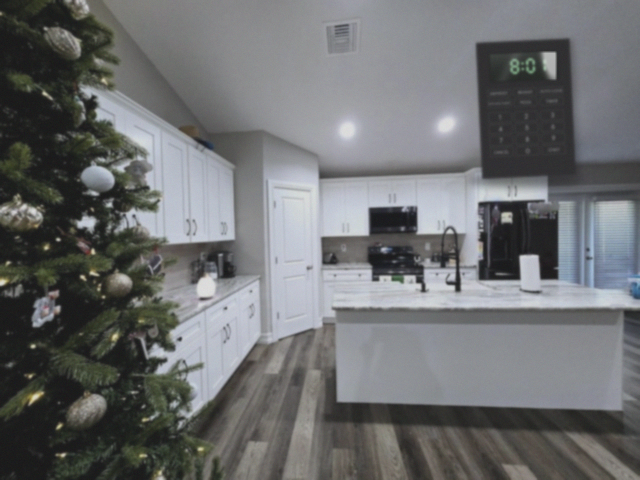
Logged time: 8,01
